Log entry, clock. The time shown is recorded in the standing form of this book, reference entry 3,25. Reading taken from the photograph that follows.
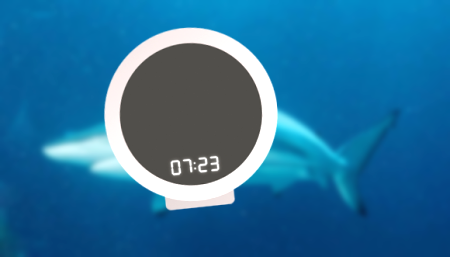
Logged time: 7,23
